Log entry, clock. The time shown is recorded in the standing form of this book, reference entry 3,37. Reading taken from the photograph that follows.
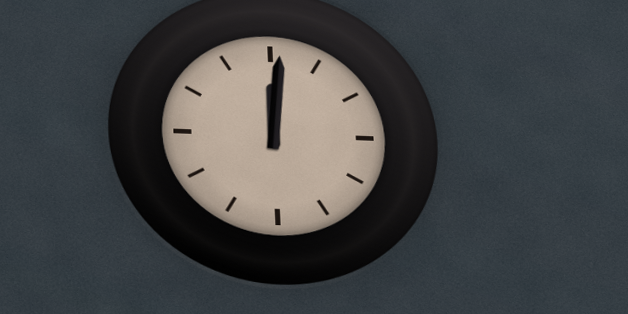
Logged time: 12,01
